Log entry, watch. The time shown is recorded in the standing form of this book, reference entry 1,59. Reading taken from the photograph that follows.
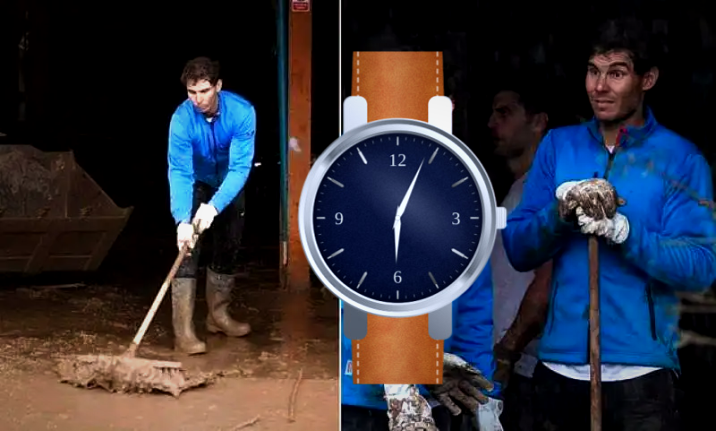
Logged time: 6,04
